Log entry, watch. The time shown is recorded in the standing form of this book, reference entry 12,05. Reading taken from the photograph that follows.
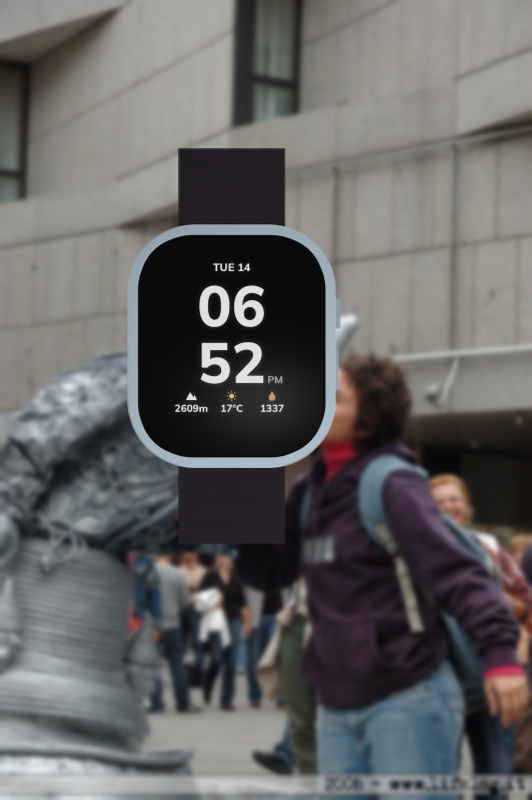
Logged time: 6,52
